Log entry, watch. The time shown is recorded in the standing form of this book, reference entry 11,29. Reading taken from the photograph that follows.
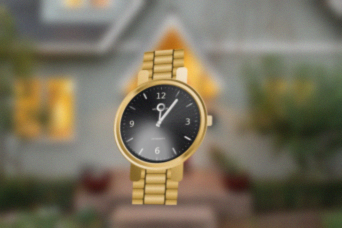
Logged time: 12,06
